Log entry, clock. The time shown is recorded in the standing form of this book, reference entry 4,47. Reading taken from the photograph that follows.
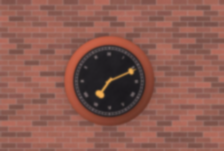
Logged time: 7,11
